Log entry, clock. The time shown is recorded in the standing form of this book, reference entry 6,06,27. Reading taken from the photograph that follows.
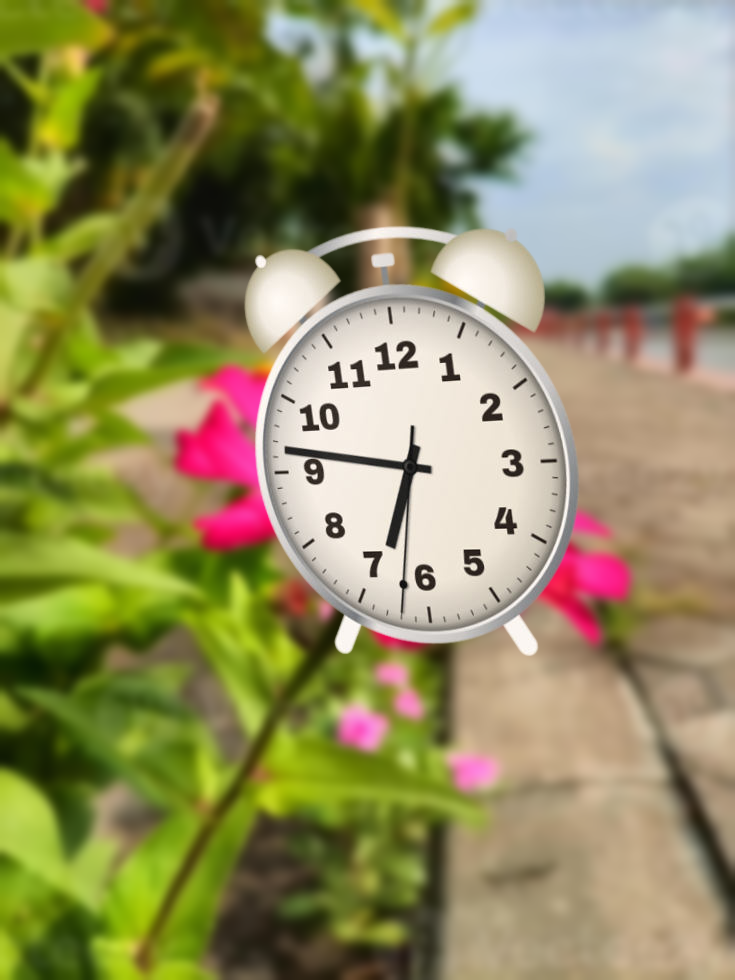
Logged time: 6,46,32
